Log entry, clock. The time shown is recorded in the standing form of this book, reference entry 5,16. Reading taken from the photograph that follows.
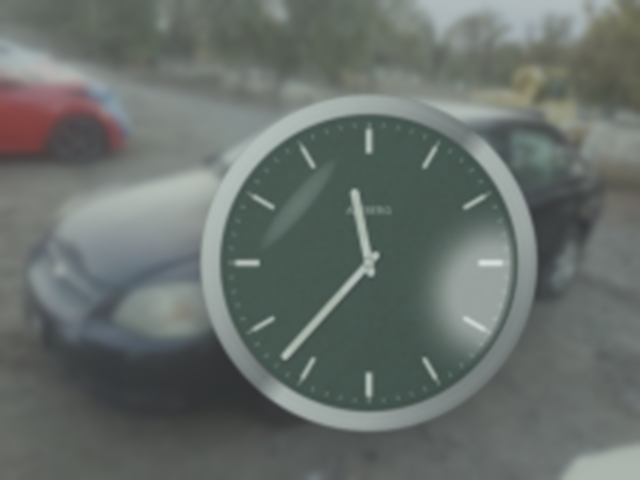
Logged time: 11,37
